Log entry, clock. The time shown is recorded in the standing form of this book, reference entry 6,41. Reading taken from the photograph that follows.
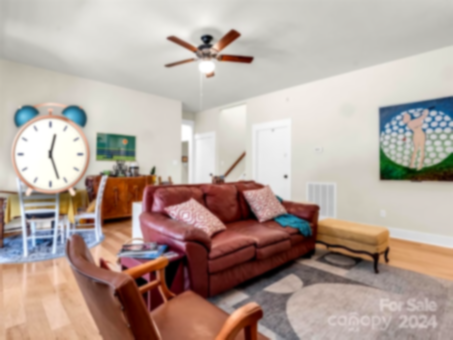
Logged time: 12,27
